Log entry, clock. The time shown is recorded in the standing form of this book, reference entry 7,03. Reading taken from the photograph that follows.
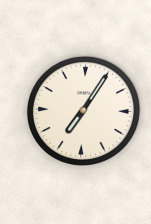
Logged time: 7,05
